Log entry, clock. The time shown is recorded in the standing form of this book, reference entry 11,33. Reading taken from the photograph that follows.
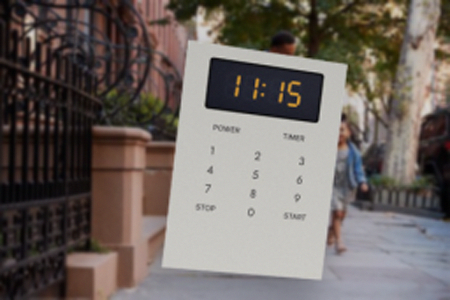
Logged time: 11,15
